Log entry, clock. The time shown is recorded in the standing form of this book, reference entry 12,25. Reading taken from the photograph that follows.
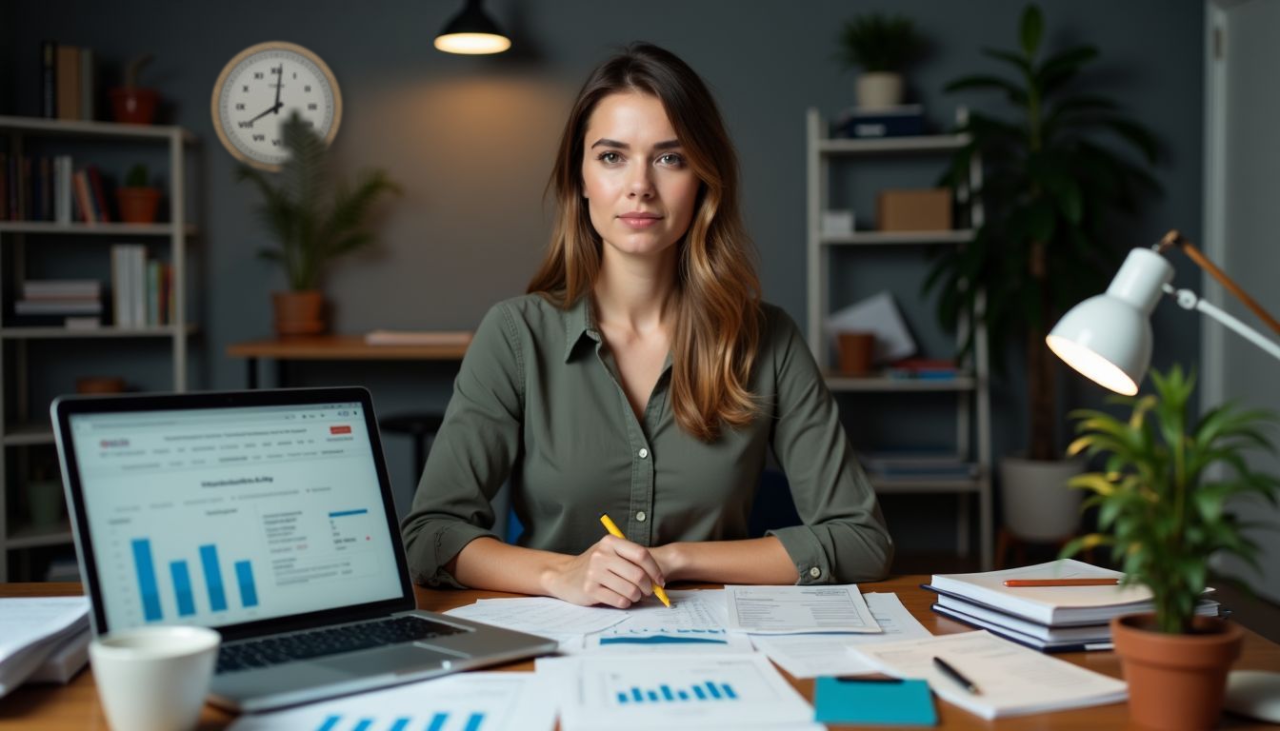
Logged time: 8,01
